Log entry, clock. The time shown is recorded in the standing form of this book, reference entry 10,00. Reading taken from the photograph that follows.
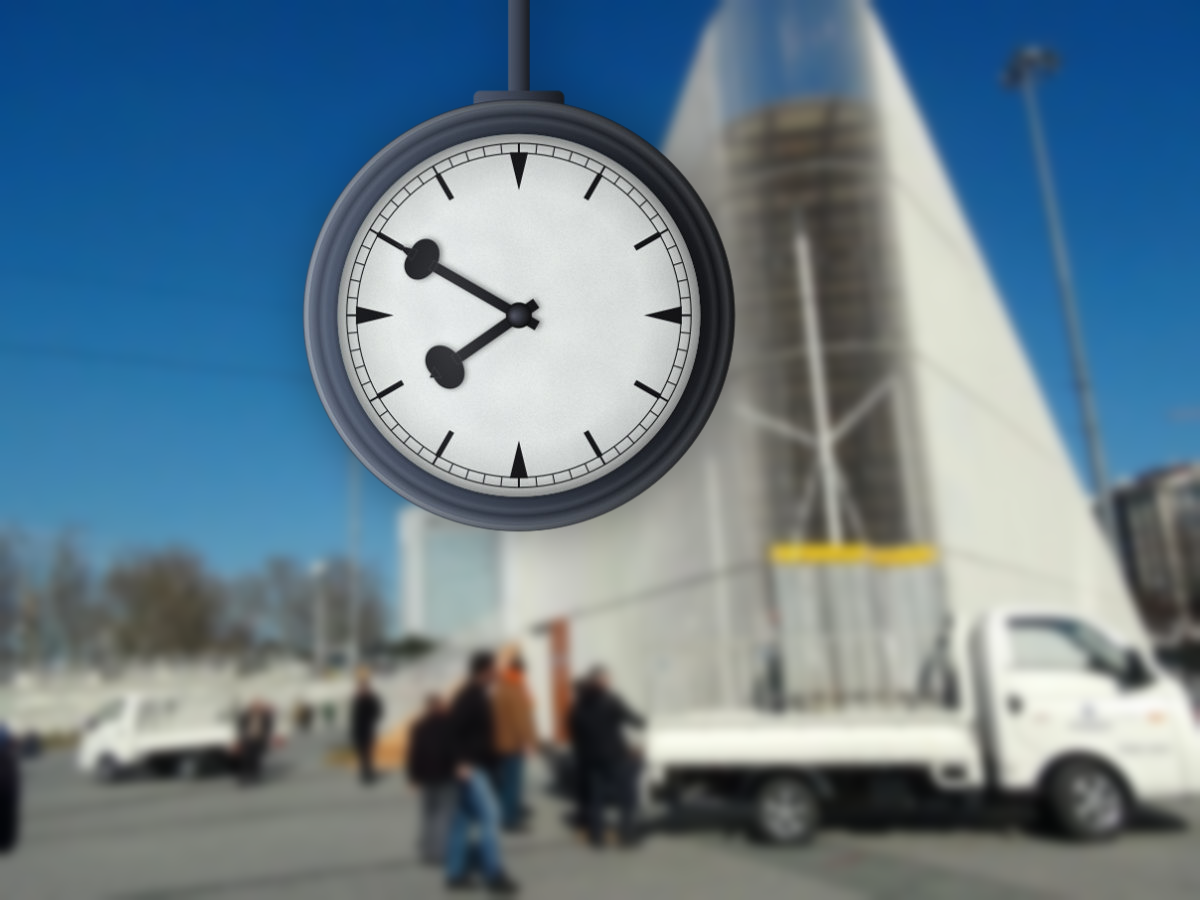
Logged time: 7,50
